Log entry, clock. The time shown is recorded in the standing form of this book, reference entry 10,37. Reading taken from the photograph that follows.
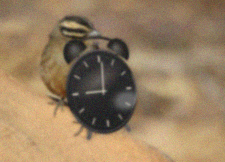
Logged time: 9,01
